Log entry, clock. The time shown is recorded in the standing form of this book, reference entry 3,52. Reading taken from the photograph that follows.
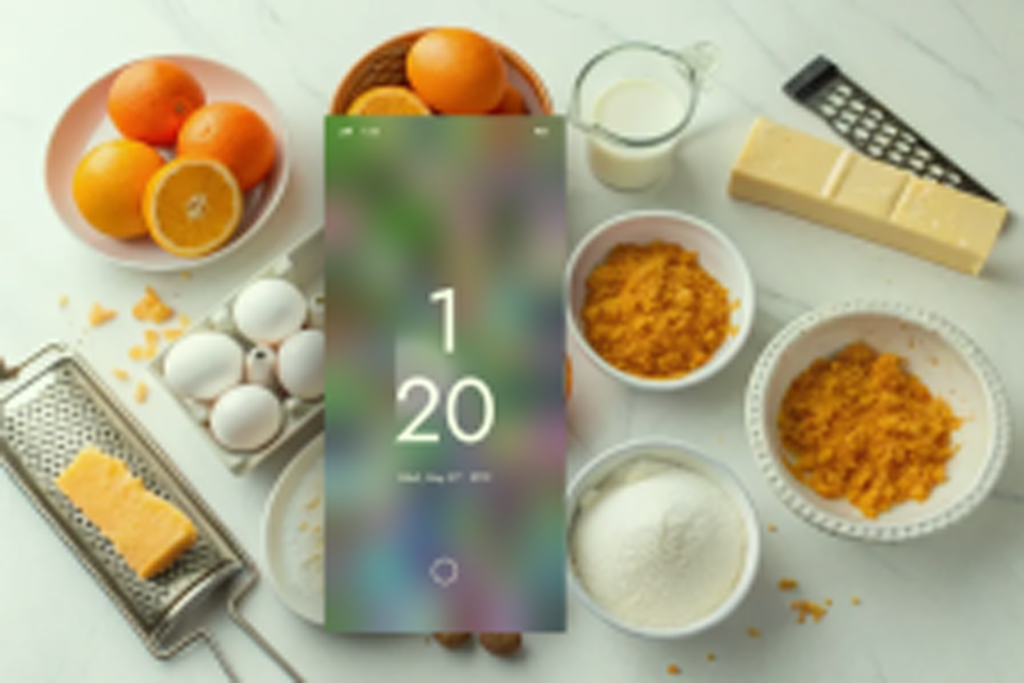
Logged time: 1,20
